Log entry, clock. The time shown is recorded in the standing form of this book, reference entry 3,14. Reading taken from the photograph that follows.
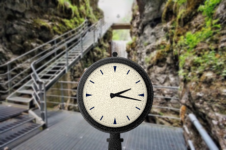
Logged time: 2,17
